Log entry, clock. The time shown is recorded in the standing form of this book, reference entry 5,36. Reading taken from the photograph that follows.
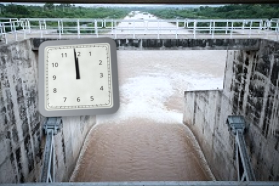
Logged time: 11,59
